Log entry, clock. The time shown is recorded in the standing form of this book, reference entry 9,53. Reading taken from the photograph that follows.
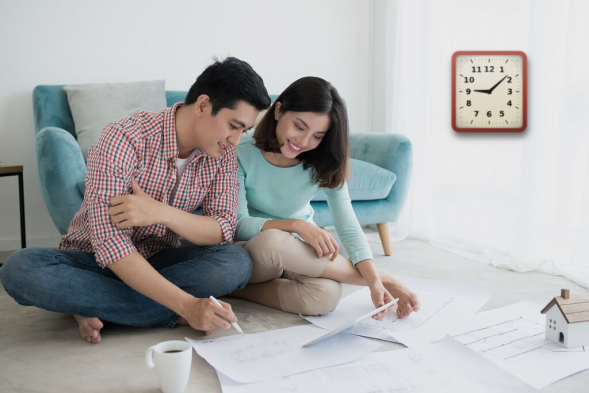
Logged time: 9,08
